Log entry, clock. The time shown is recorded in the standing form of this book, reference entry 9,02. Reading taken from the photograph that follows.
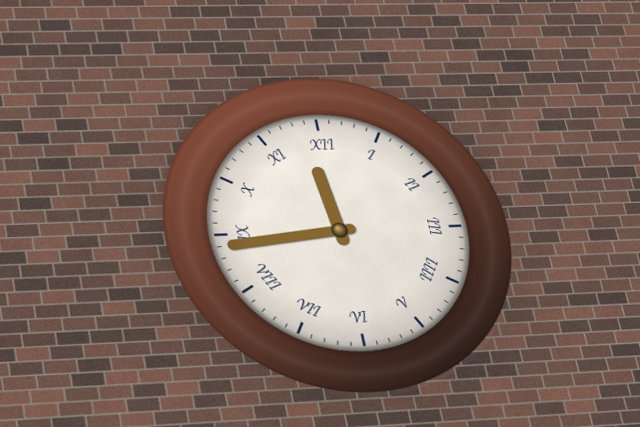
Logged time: 11,44
